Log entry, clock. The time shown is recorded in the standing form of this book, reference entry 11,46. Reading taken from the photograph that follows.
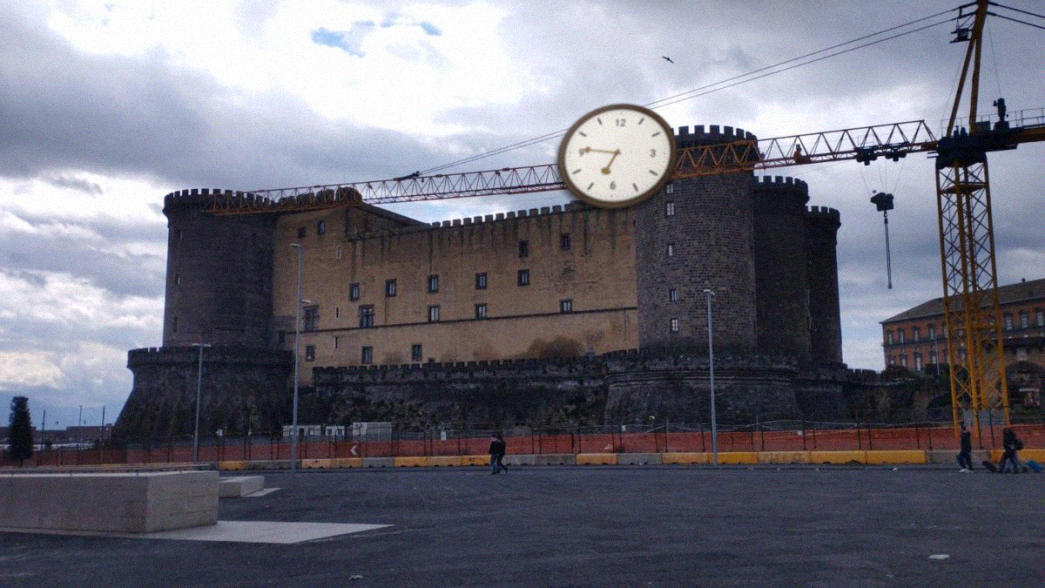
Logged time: 6,46
